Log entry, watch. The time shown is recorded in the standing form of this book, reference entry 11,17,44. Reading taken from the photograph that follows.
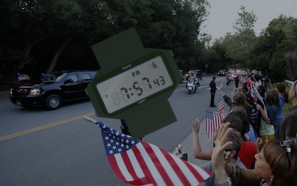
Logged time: 7,57,43
